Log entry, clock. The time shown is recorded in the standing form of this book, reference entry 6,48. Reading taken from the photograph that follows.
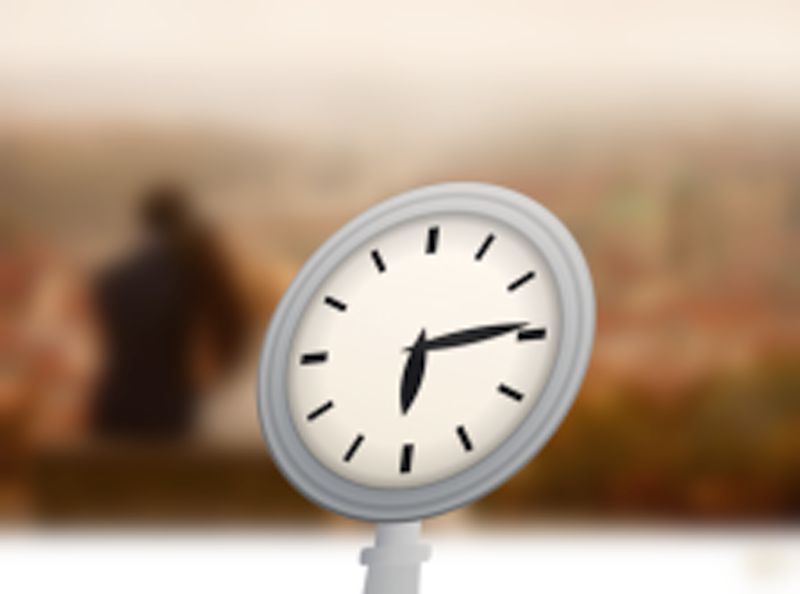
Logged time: 6,14
